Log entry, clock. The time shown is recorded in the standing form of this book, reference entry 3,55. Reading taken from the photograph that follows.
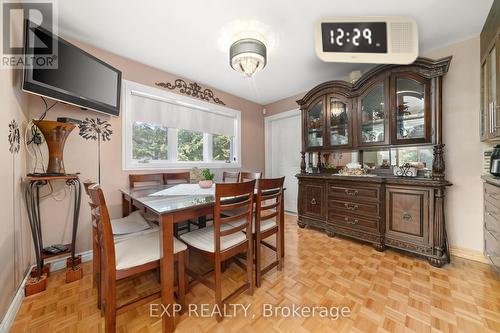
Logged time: 12,29
